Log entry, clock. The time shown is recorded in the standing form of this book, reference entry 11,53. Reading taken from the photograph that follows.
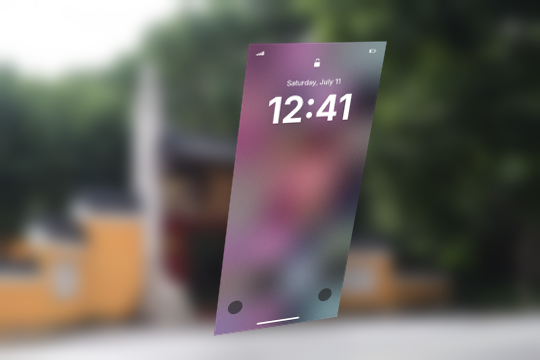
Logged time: 12,41
